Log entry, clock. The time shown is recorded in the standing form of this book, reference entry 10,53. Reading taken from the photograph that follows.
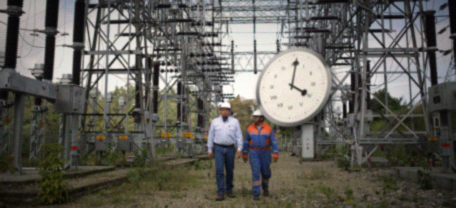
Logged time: 4,01
